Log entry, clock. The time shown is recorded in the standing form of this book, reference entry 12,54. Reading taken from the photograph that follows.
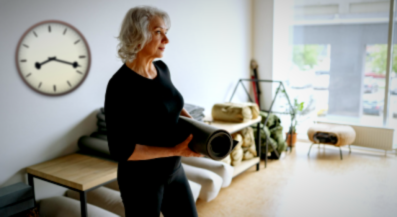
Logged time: 8,18
